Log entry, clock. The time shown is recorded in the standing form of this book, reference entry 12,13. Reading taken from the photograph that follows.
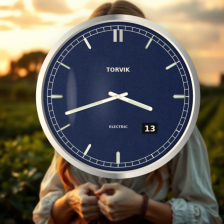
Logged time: 3,42
